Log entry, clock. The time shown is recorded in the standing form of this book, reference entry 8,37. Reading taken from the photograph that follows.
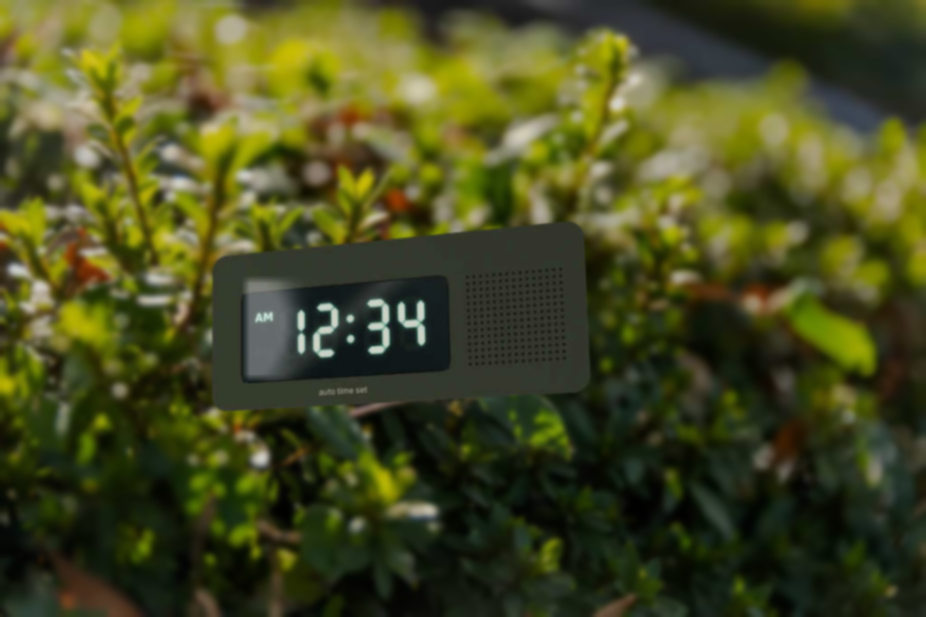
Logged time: 12,34
